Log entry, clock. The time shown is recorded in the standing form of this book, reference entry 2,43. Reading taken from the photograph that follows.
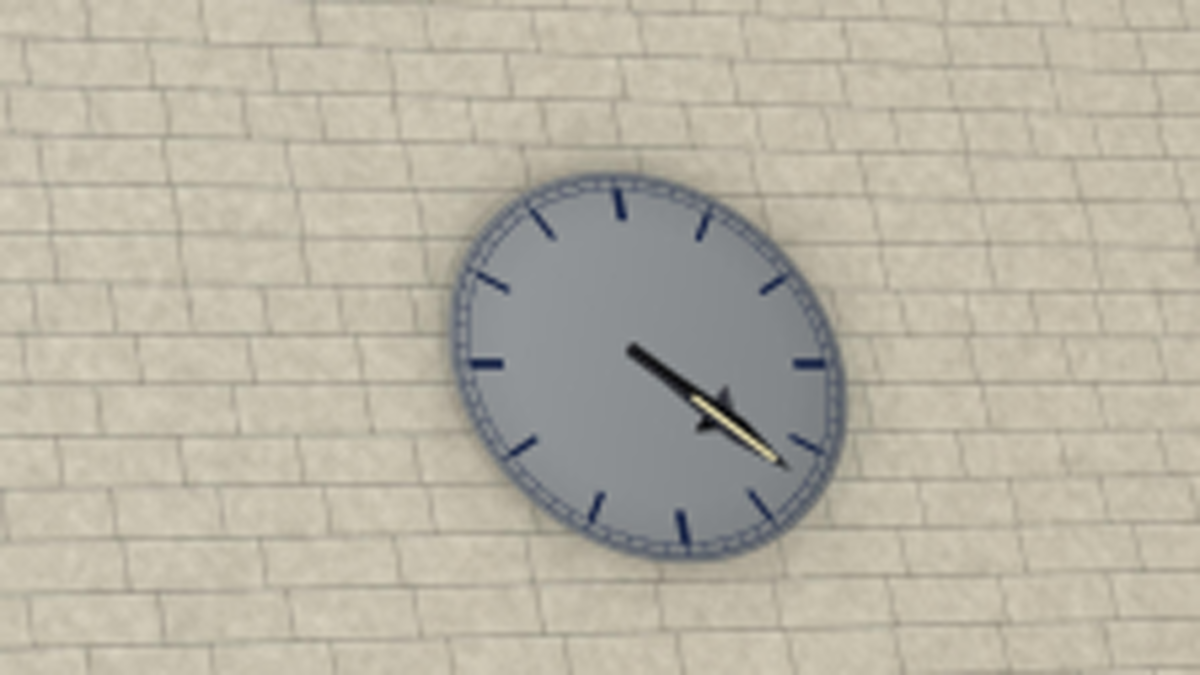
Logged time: 4,22
